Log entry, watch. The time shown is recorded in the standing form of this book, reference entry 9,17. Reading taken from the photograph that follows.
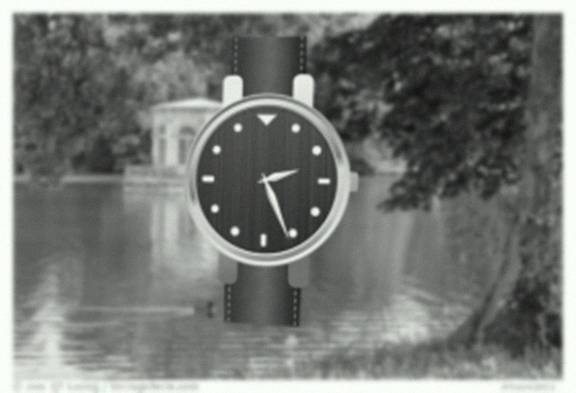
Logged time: 2,26
